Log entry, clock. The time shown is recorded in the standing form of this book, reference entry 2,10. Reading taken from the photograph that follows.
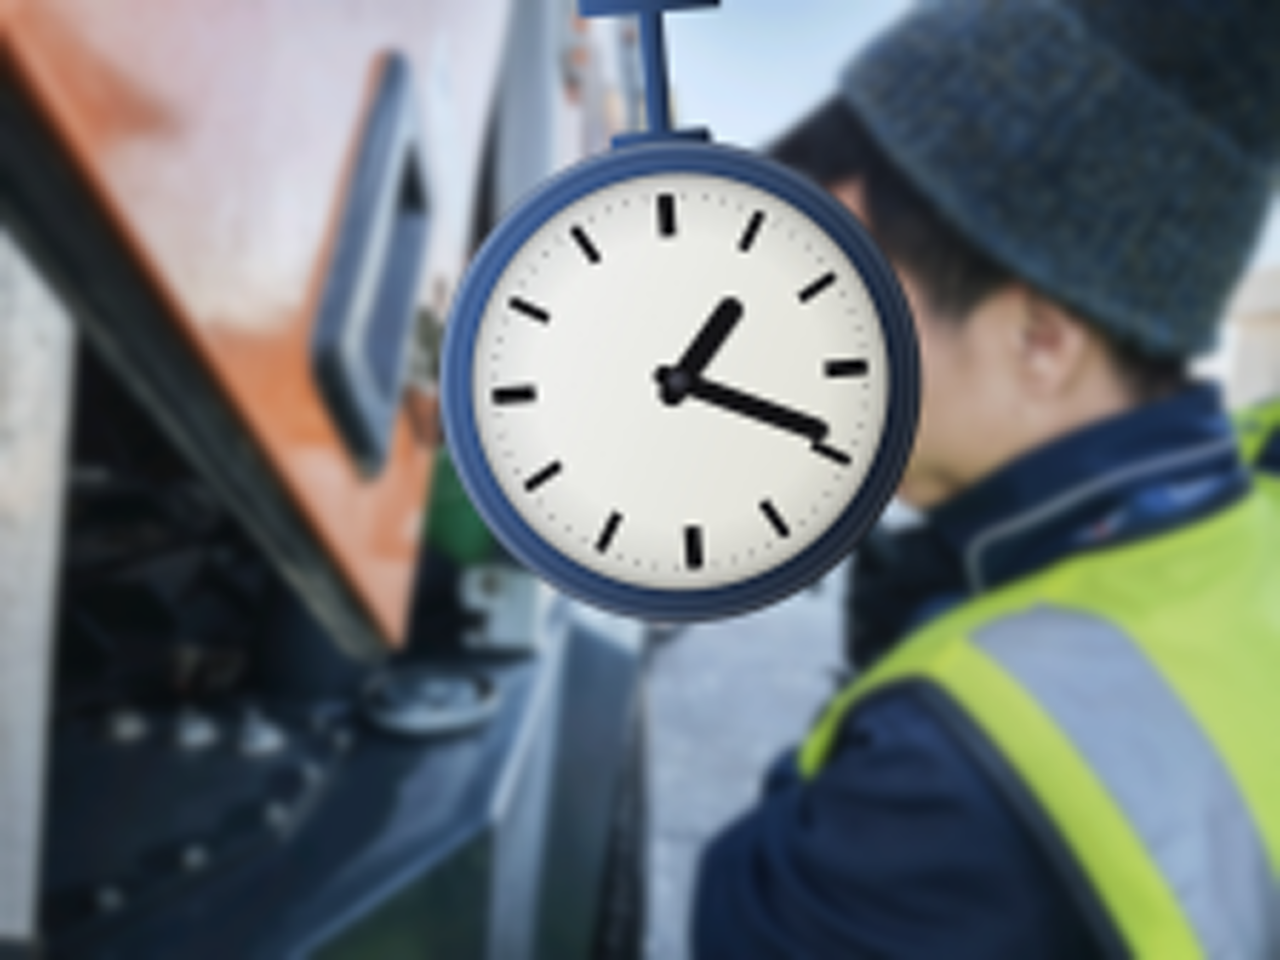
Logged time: 1,19
